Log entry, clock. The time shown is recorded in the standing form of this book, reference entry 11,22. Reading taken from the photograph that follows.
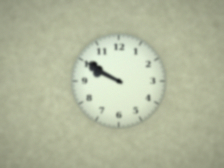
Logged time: 9,50
